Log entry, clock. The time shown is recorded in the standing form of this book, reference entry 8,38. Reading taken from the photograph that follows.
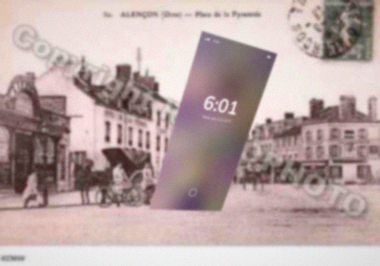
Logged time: 6,01
